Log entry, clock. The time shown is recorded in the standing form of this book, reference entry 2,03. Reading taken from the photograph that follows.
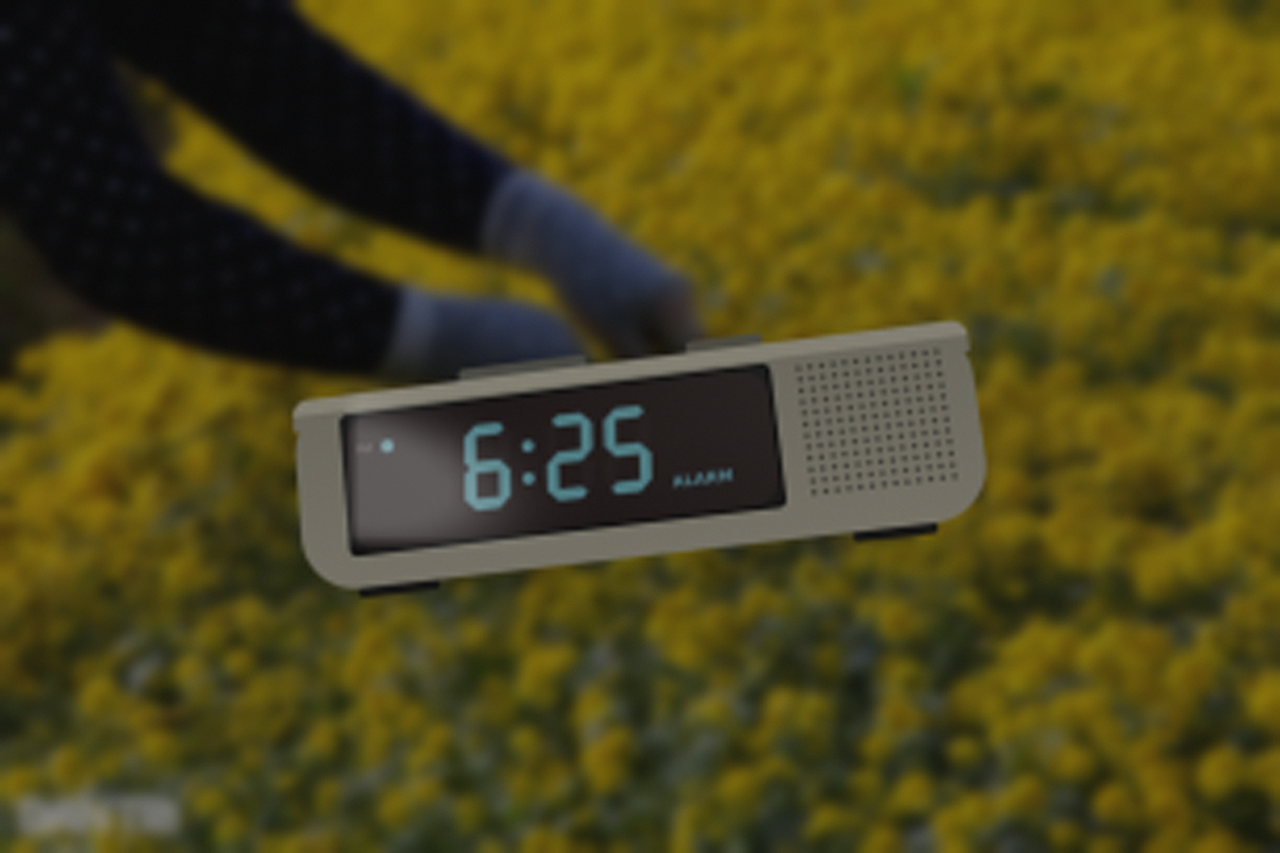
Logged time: 6,25
